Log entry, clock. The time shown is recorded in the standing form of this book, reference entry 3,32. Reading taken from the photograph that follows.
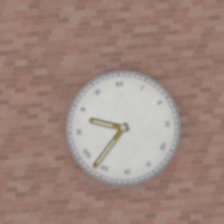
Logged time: 9,37
